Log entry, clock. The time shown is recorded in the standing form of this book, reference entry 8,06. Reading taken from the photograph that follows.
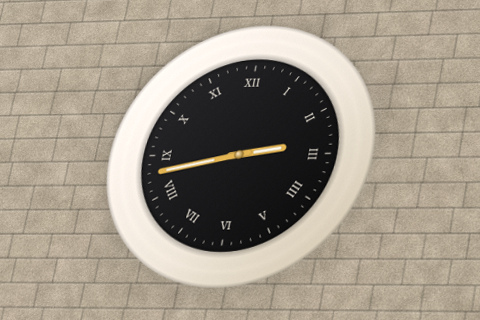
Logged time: 2,43
